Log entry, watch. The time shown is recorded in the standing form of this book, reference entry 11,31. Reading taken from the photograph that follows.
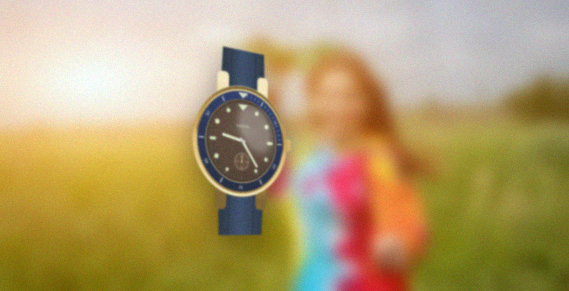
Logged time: 9,24
